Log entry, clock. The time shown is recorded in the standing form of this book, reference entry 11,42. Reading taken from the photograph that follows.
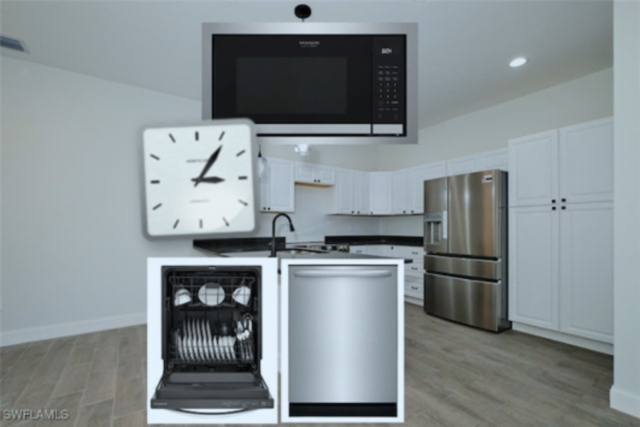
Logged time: 3,06
